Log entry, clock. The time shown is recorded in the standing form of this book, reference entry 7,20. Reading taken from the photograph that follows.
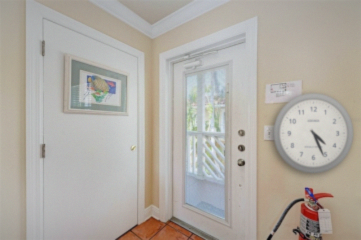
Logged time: 4,26
